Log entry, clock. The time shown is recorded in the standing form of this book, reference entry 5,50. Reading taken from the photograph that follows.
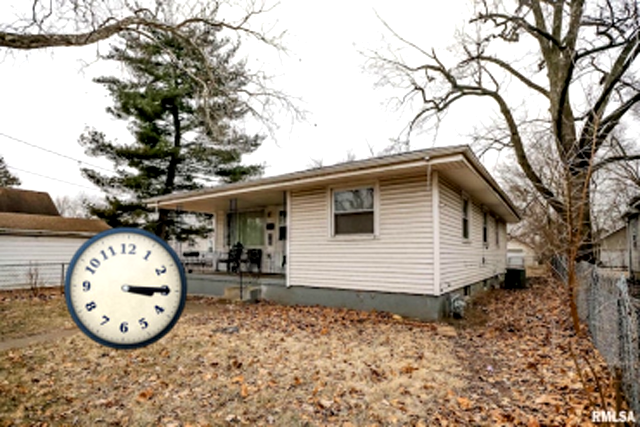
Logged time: 3,15
